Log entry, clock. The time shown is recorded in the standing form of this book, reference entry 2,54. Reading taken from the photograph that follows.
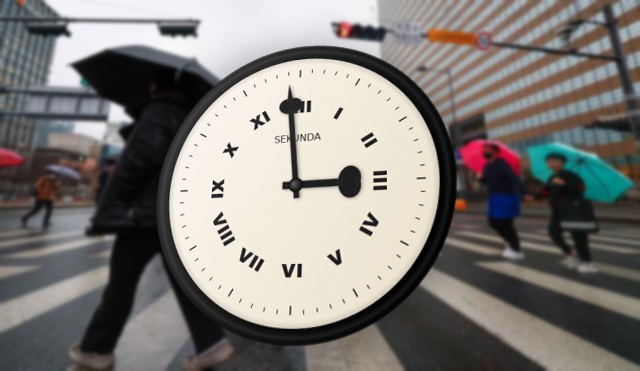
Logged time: 2,59
